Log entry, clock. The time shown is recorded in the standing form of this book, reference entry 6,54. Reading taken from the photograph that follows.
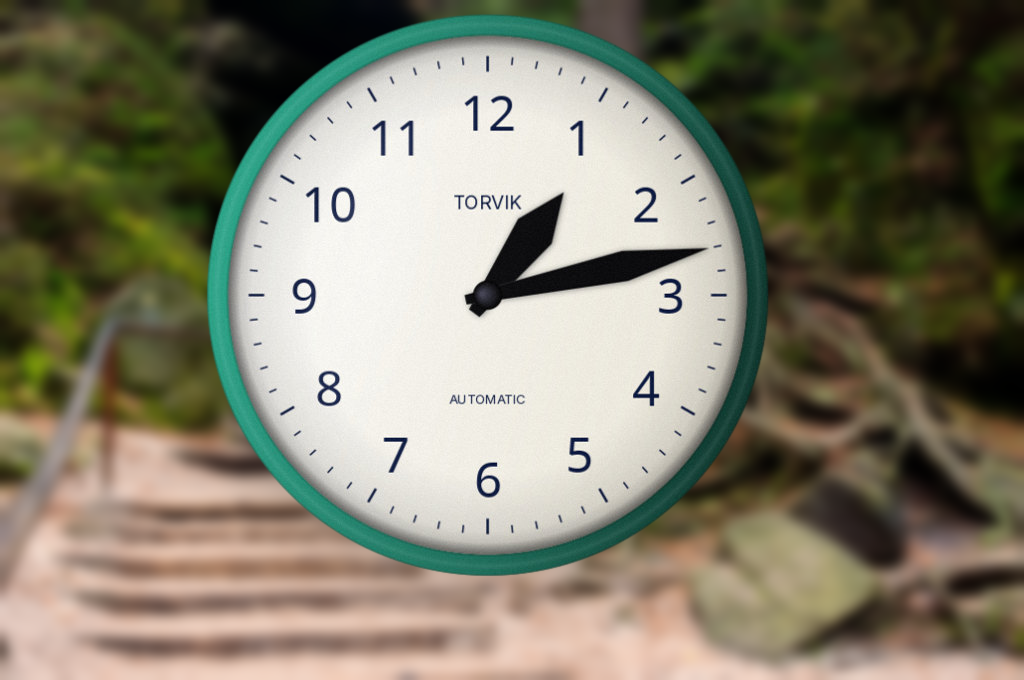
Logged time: 1,13
